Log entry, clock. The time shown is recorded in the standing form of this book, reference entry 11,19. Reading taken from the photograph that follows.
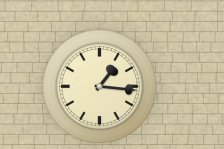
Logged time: 1,16
